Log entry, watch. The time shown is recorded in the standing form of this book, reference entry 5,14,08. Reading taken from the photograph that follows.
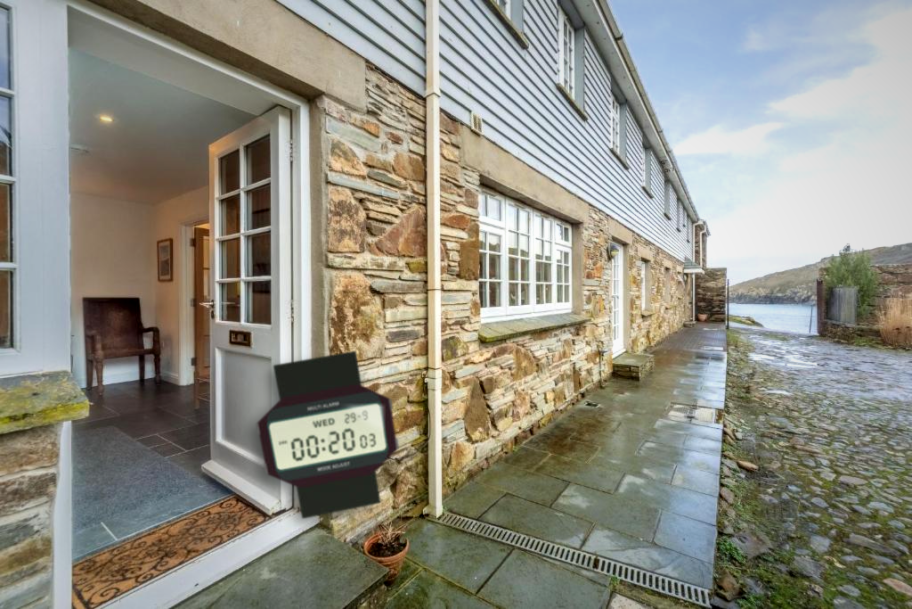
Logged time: 0,20,03
